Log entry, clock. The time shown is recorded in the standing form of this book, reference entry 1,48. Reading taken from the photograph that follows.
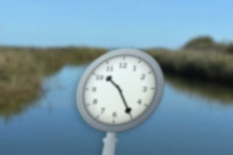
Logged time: 10,25
